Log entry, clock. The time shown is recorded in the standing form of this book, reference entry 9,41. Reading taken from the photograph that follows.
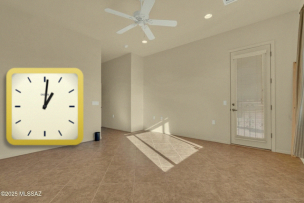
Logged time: 1,01
